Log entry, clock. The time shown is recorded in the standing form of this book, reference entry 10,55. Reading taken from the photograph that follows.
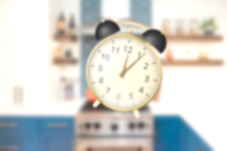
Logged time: 12,06
